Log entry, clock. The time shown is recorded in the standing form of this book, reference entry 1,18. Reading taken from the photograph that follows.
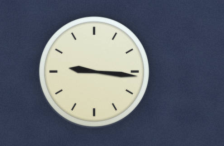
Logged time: 9,16
